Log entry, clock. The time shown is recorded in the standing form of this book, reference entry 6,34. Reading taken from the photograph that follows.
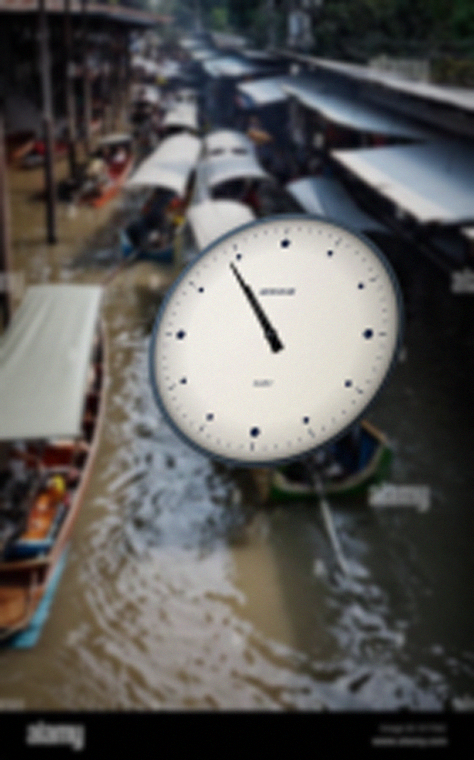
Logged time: 10,54
